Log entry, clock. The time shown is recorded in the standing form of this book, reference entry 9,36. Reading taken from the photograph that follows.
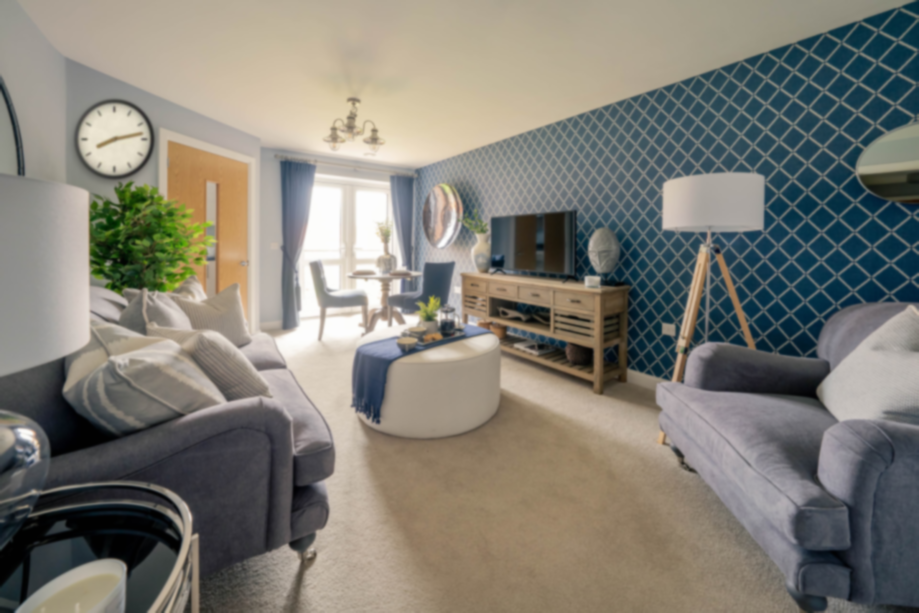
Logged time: 8,13
